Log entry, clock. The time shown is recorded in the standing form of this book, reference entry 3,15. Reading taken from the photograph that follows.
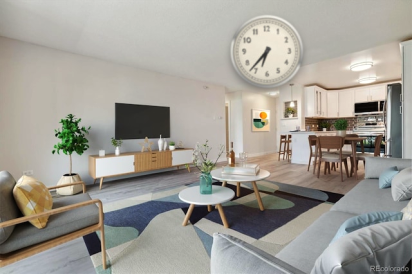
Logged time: 6,37
